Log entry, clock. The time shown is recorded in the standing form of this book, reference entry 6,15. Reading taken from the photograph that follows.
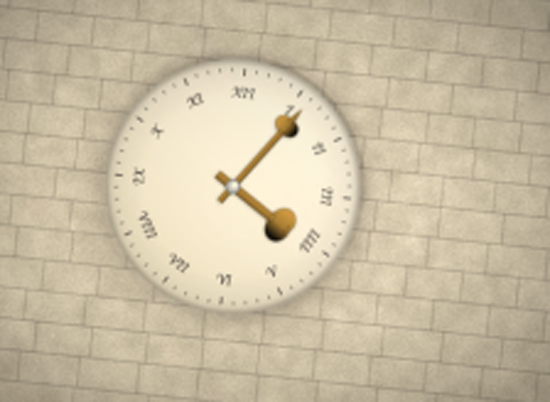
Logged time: 4,06
